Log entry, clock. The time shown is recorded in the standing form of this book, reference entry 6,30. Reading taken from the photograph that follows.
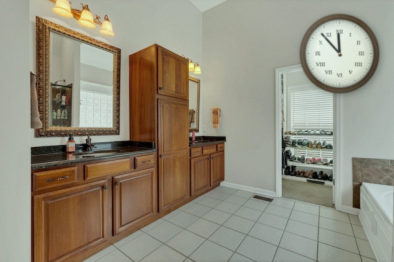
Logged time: 11,53
